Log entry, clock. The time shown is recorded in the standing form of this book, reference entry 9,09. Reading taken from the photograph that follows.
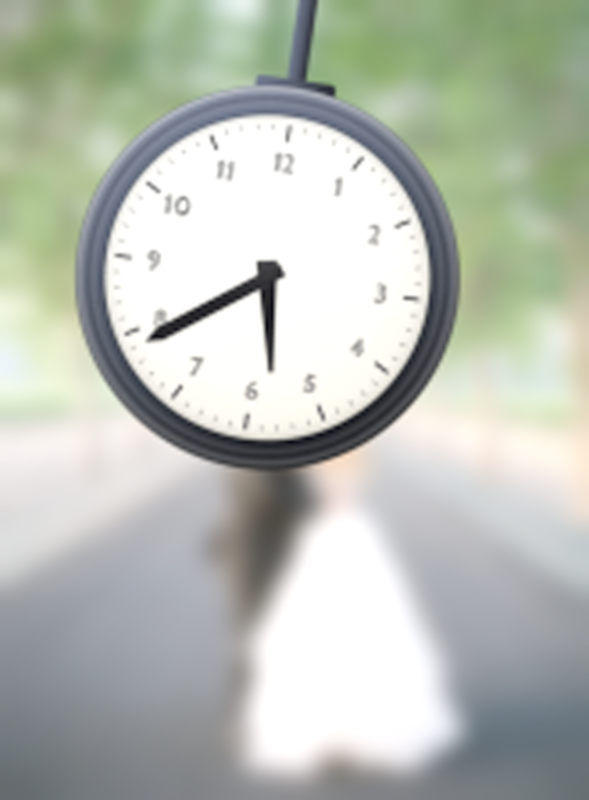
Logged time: 5,39
